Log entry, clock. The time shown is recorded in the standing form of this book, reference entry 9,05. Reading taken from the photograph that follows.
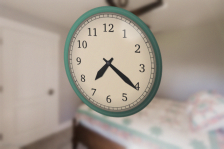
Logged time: 7,21
